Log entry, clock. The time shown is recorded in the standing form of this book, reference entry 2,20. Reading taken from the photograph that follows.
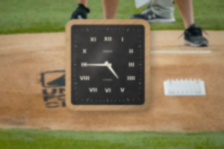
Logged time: 4,45
